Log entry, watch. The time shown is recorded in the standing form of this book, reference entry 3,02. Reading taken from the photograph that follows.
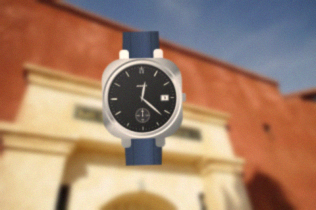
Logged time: 12,22
